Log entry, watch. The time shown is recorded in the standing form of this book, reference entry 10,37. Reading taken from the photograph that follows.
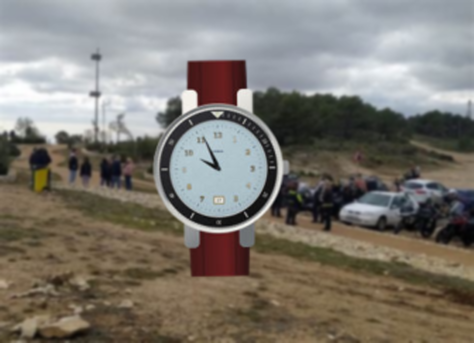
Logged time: 9,56
